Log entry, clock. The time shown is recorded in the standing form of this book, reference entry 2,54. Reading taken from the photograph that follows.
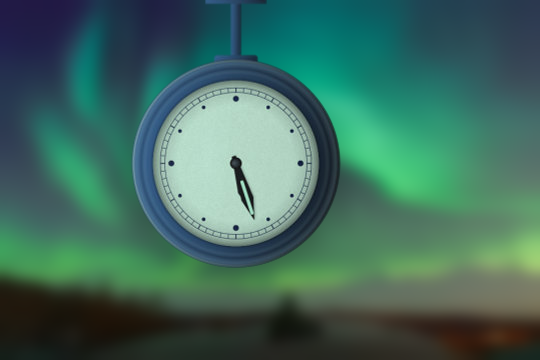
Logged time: 5,27
